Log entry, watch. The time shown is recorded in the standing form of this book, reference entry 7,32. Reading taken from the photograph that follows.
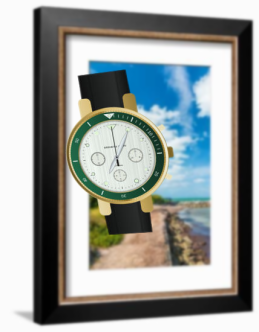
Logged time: 7,05
